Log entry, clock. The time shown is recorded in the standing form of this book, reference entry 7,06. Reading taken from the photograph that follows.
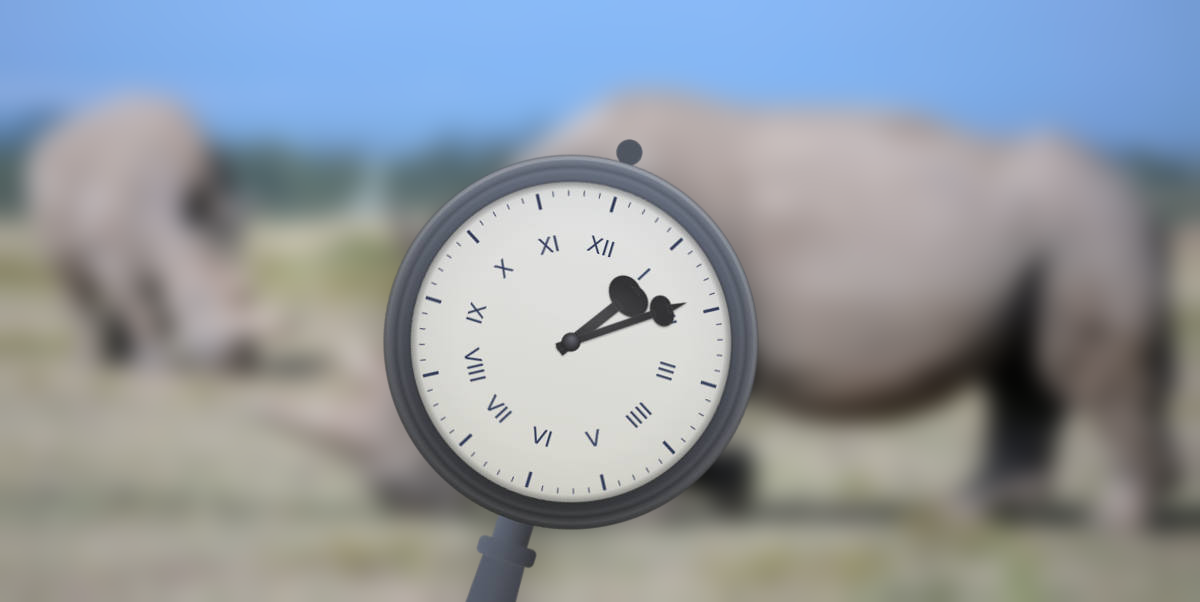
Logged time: 1,09
